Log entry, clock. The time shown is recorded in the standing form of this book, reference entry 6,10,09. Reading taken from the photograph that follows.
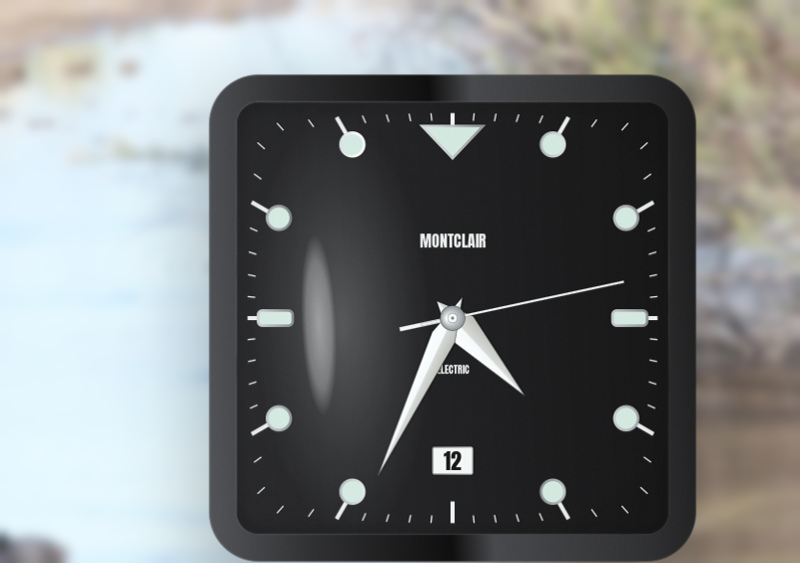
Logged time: 4,34,13
